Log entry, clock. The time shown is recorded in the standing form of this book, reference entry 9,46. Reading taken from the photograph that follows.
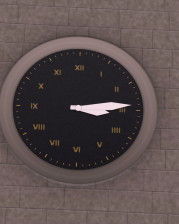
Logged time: 3,14
